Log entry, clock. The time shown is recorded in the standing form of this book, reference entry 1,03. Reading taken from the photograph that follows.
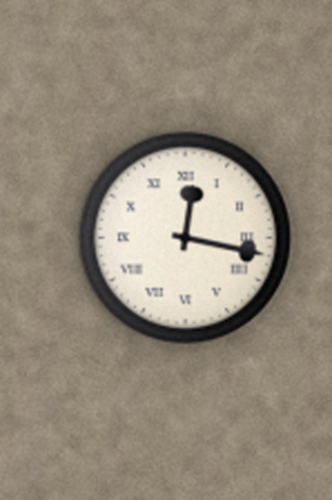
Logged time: 12,17
